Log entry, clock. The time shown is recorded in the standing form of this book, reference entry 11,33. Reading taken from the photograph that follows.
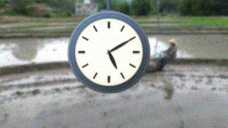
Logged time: 5,10
